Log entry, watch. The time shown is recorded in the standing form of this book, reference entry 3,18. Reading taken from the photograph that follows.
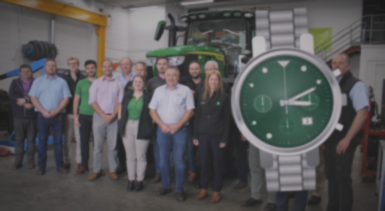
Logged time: 3,11
